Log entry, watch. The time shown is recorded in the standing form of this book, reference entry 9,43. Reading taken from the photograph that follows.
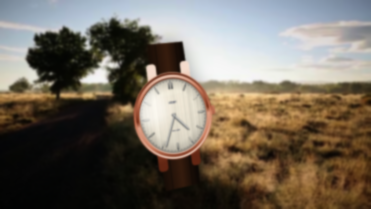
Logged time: 4,34
